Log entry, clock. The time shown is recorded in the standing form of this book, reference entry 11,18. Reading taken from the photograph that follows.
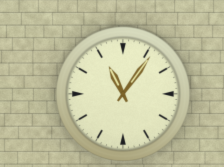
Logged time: 11,06
